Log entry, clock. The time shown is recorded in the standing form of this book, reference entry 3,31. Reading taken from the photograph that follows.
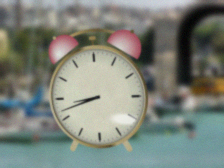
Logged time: 8,42
